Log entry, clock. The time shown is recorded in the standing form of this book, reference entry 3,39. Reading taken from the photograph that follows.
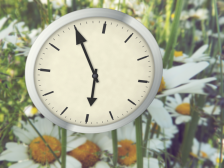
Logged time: 5,55
